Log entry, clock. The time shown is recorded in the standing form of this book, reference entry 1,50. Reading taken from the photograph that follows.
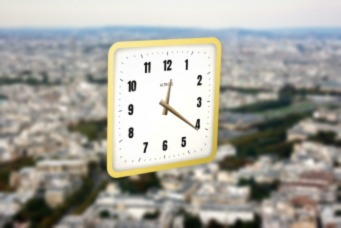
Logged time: 12,21
